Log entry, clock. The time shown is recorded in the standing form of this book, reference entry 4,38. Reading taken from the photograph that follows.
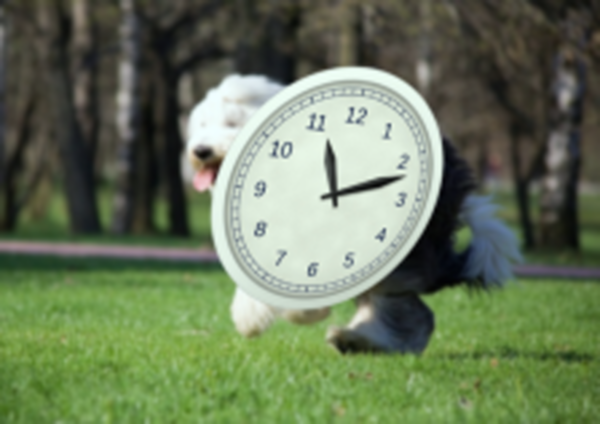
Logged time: 11,12
